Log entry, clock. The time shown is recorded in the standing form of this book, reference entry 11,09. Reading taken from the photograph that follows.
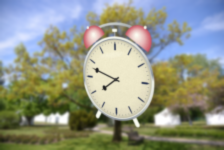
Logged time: 7,48
